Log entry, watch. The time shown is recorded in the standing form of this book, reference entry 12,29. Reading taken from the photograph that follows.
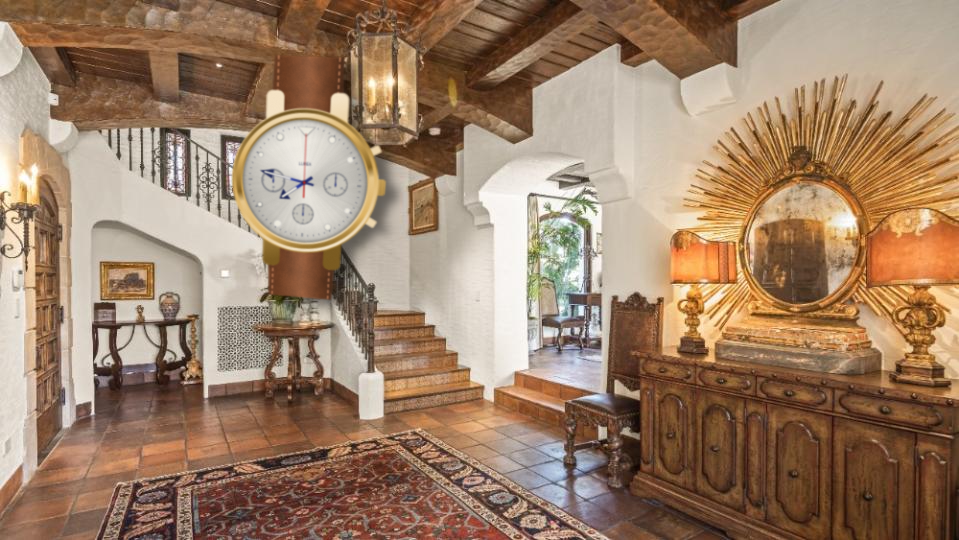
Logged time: 7,47
